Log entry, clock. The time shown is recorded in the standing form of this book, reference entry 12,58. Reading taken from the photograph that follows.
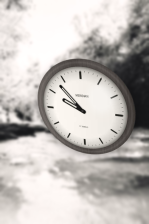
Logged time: 9,53
